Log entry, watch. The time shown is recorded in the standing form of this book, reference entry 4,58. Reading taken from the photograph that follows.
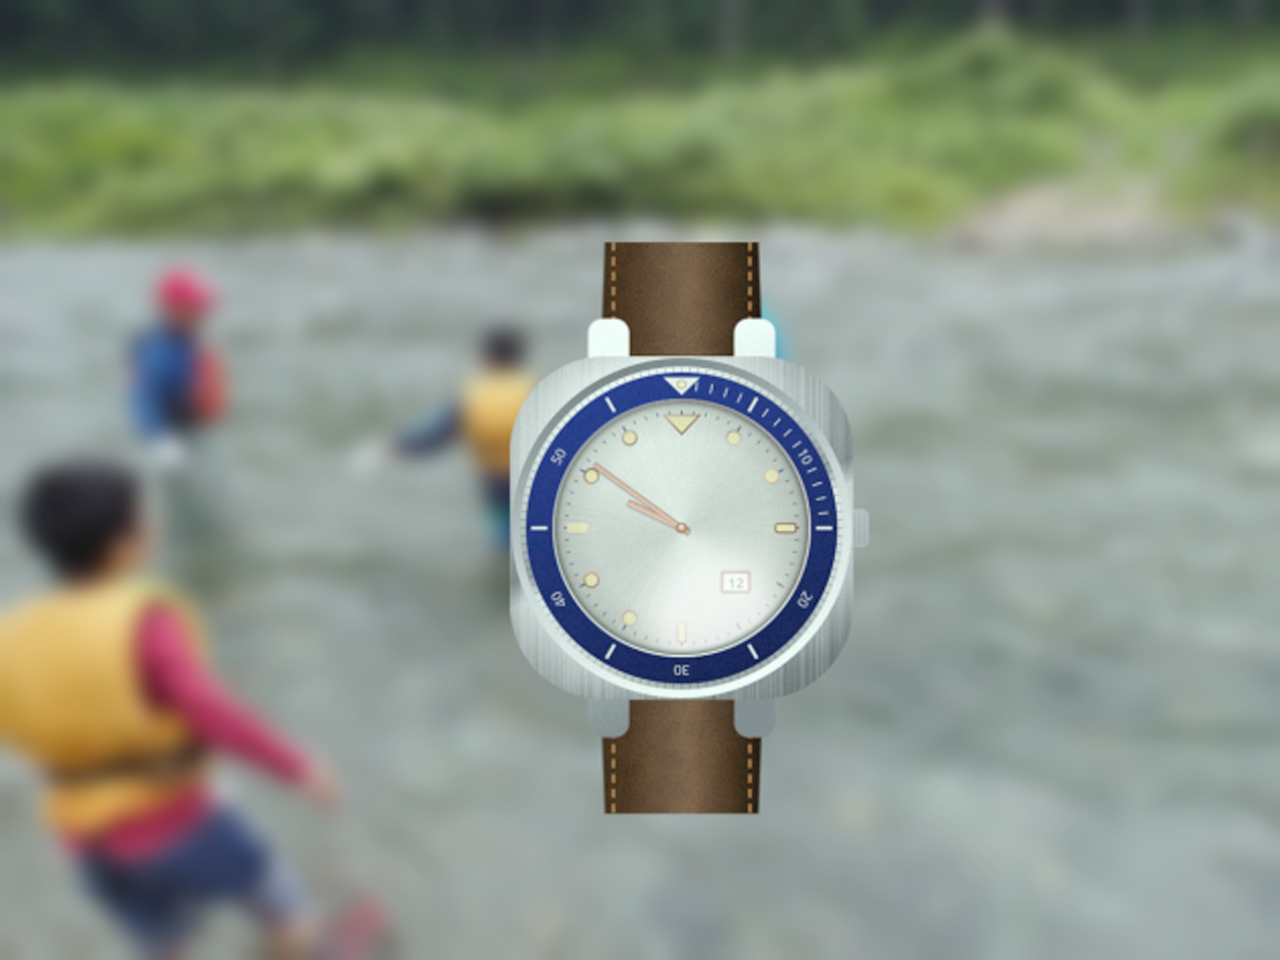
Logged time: 9,51
